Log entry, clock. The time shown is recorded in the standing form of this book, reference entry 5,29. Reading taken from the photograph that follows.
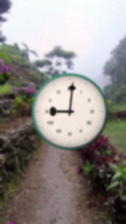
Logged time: 9,01
